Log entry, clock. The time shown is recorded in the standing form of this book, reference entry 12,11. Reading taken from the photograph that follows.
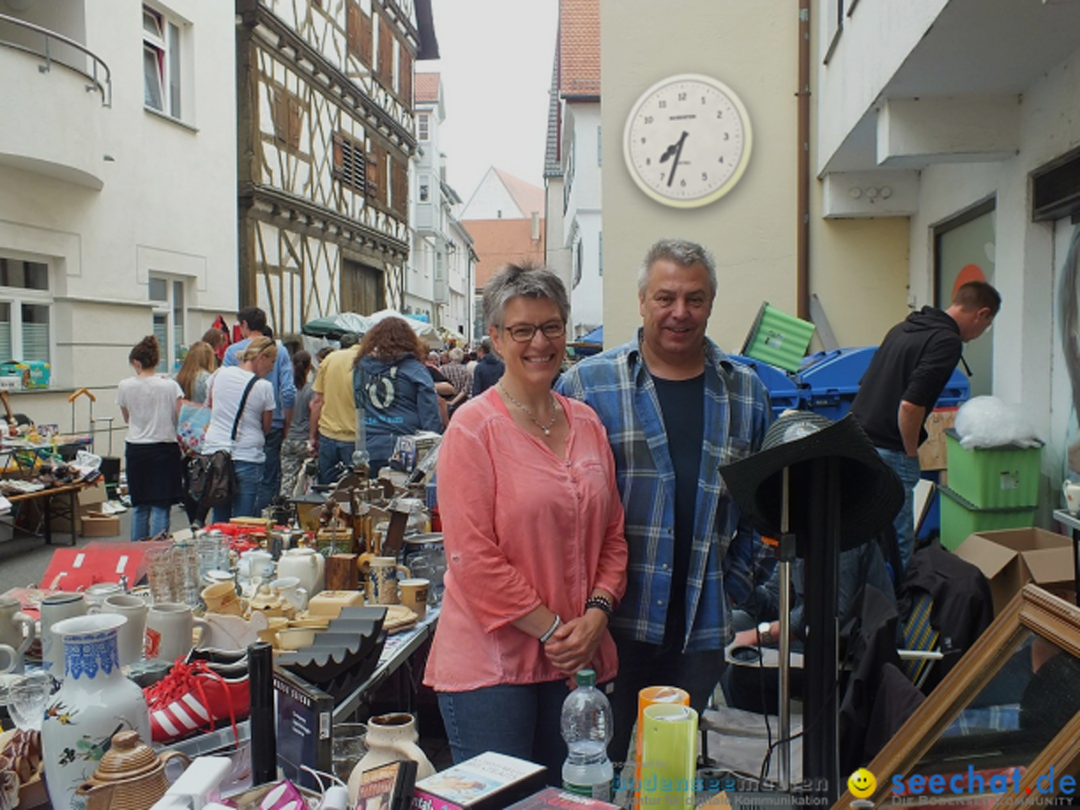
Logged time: 7,33
